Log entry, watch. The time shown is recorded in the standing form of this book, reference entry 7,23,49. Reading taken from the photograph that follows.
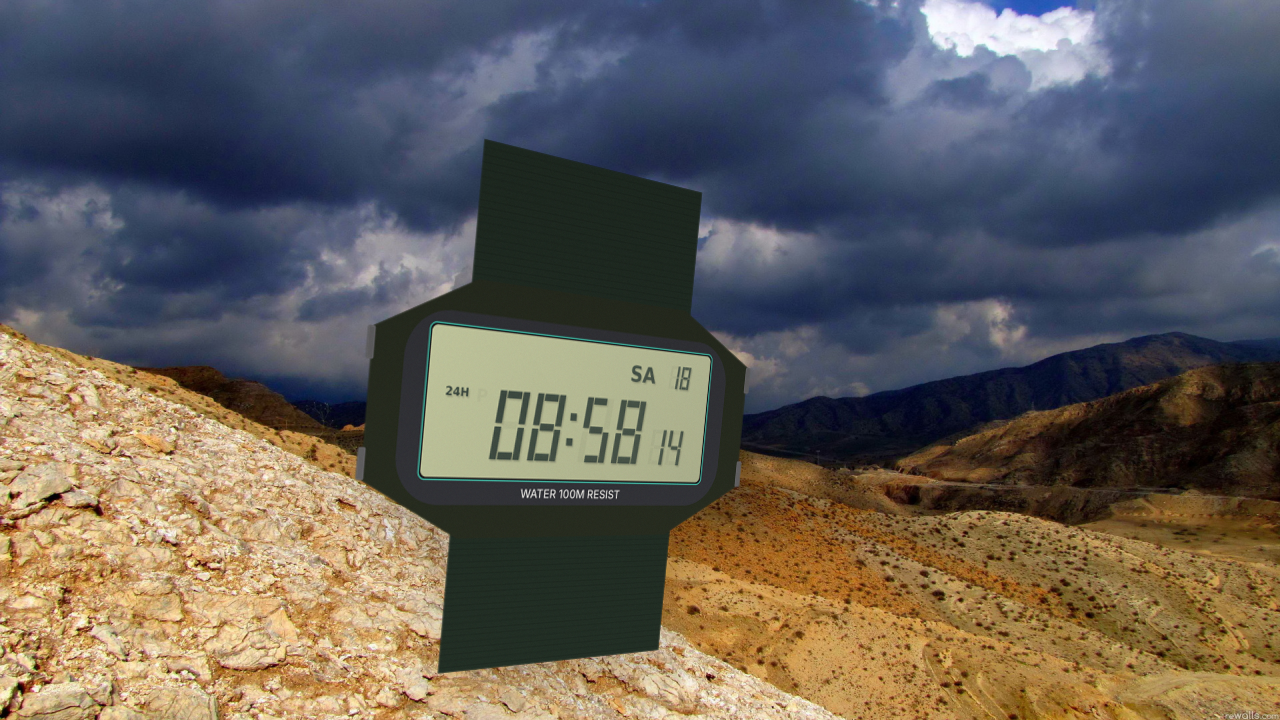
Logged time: 8,58,14
